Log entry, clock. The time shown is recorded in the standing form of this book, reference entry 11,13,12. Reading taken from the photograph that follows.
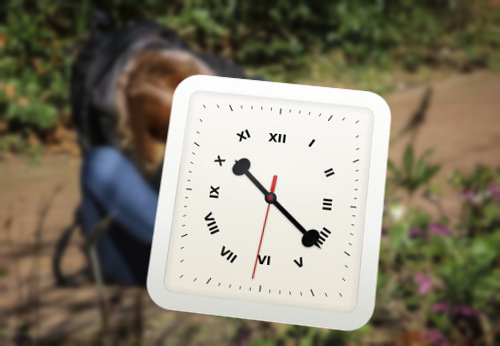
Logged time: 10,21,31
